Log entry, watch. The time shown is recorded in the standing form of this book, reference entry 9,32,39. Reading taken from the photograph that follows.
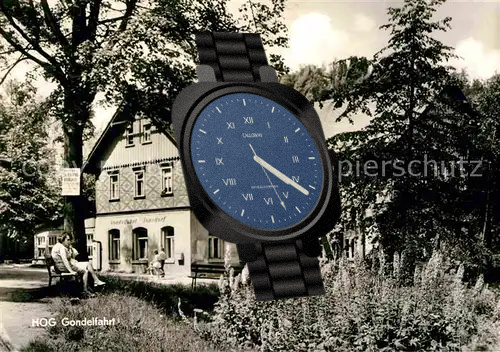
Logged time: 4,21,27
